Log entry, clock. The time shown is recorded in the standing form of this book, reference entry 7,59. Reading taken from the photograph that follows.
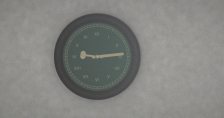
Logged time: 9,14
